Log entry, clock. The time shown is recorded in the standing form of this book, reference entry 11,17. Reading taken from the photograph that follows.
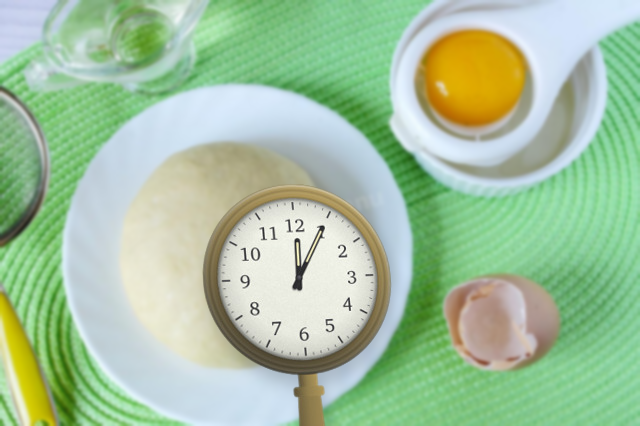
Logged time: 12,05
